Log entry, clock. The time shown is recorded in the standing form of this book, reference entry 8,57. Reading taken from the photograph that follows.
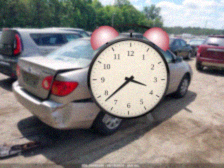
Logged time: 3,38
